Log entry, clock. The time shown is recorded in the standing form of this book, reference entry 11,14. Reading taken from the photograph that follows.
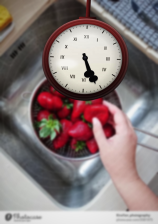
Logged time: 5,26
